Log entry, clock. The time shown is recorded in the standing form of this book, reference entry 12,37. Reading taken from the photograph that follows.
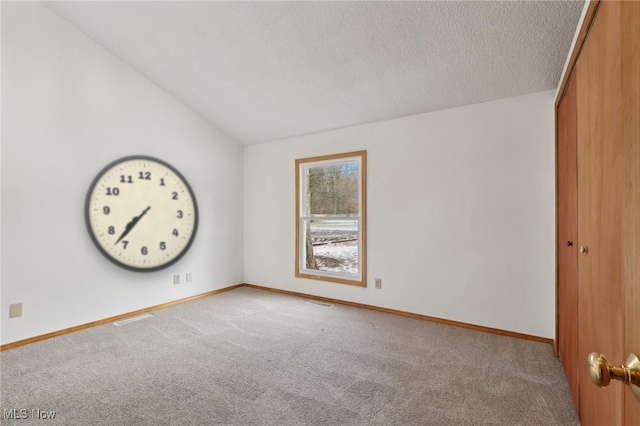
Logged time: 7,37
